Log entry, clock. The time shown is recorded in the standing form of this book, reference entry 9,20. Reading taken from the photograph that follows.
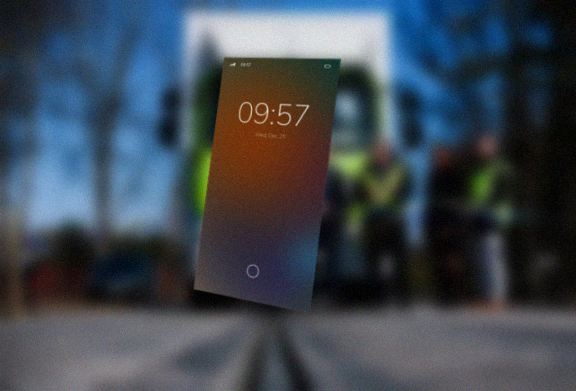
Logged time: 9,57
